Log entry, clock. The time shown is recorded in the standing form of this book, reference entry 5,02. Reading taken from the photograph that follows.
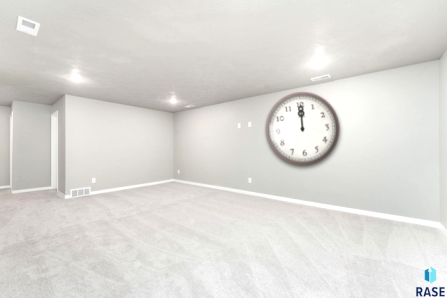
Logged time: 12,00
